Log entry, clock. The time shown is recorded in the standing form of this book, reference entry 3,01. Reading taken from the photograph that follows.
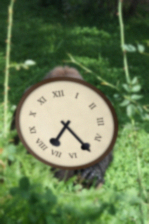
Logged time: 7,25
